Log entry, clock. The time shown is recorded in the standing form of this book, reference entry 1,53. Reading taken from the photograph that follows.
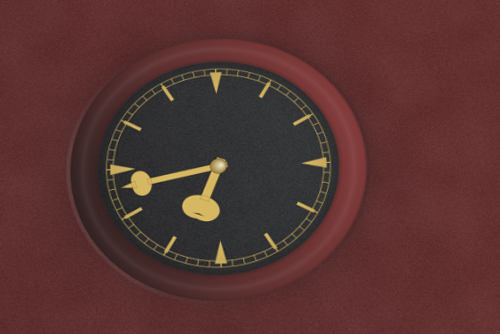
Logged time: 6,43
